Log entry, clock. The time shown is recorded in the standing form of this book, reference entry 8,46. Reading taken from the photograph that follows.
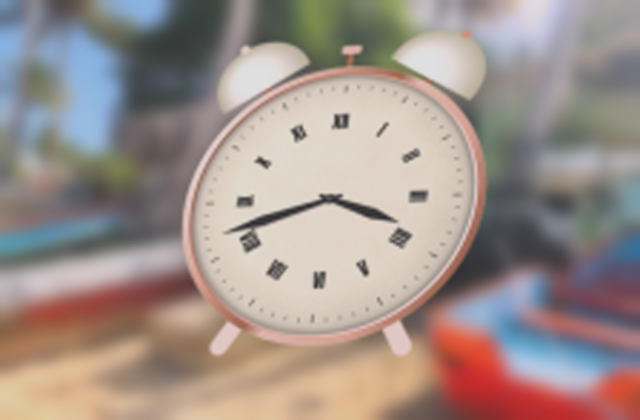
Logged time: 3,42
